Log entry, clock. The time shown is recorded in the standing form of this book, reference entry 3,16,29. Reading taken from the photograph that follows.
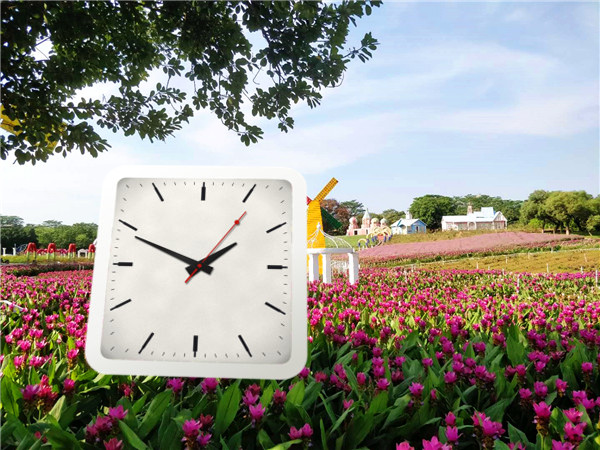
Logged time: 1,49,06
